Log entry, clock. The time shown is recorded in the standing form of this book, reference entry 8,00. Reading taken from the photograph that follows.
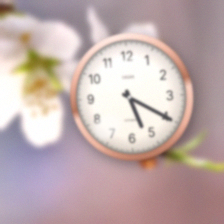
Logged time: 5,20
